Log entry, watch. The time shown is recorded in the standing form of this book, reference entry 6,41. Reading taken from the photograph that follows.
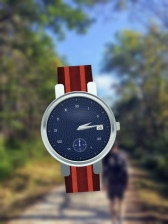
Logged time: 2,14
